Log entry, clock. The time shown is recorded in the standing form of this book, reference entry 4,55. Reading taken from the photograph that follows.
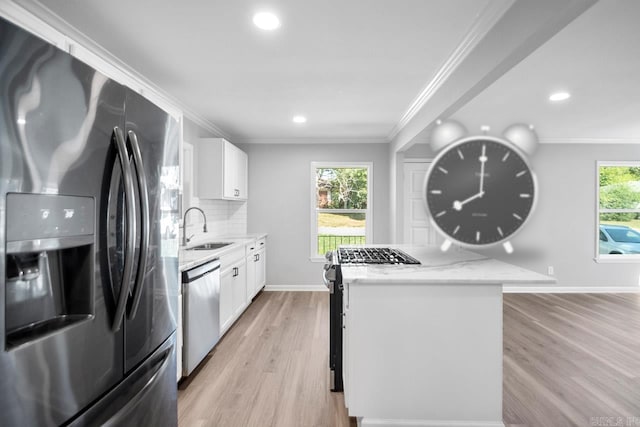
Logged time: 8,00
